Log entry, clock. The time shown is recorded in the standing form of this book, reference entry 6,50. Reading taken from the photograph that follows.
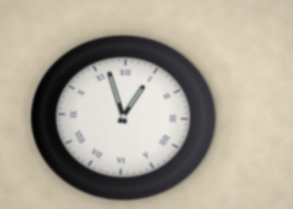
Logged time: 12,57
